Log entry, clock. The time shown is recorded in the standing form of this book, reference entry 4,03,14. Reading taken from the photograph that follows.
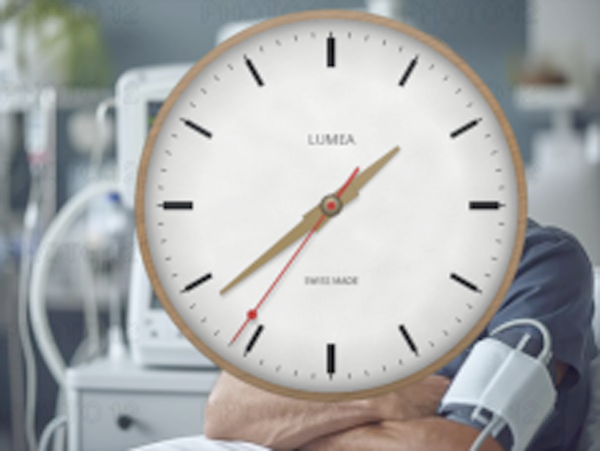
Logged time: 1,38,36
